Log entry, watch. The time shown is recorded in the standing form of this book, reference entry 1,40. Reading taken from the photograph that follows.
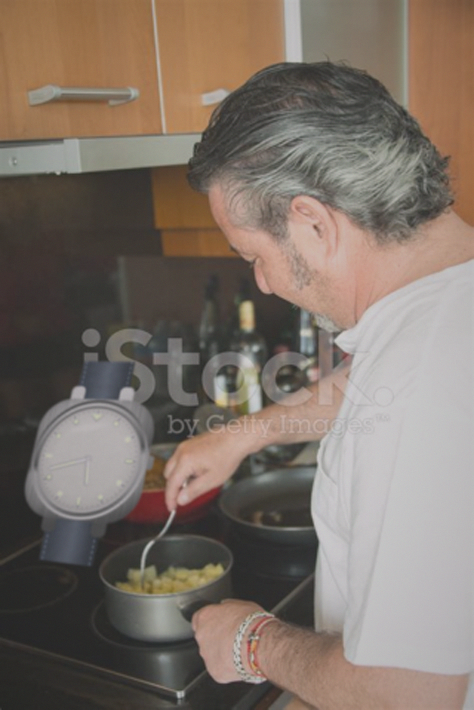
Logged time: 5,42
